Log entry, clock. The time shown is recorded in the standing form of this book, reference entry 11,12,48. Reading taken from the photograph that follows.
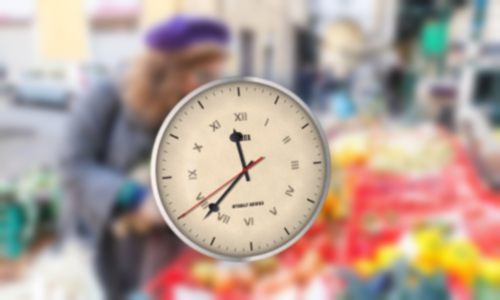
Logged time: 11,37,40
